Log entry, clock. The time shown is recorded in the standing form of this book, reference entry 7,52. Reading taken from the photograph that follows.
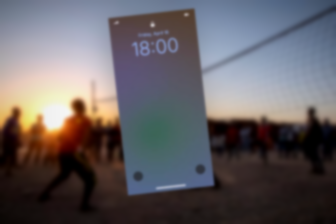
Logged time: 18,00
